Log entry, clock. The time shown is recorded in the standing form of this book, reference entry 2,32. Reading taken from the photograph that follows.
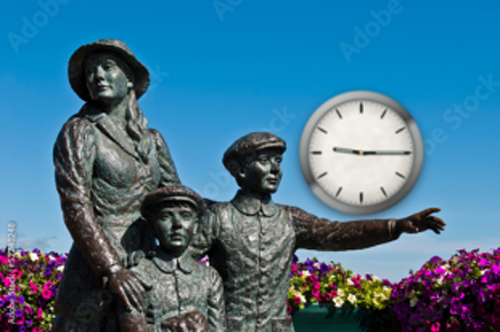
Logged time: 9,15
